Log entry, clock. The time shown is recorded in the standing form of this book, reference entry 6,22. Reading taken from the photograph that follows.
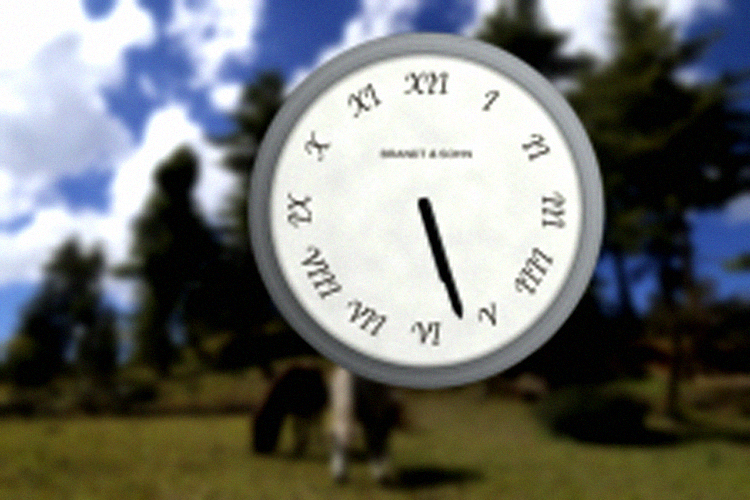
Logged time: 5,27
